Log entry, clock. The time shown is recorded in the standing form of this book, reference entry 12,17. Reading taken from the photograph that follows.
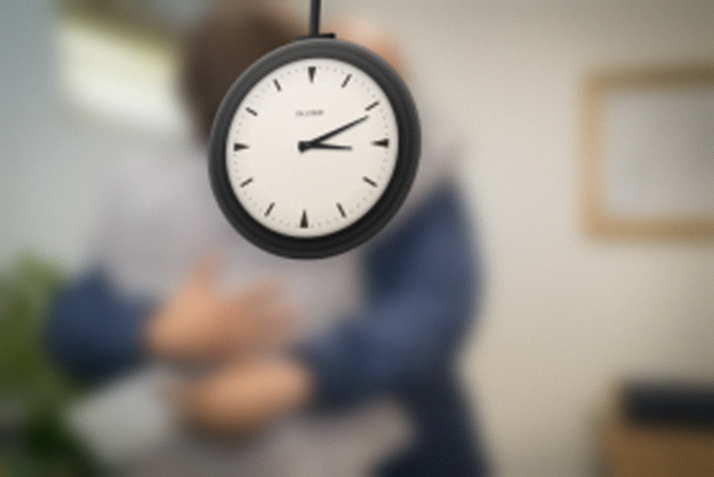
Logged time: 3,11
